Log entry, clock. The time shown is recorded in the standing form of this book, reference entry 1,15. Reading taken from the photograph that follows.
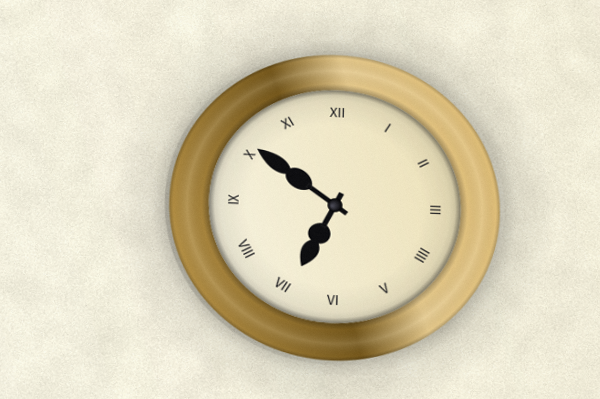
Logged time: 6,51
